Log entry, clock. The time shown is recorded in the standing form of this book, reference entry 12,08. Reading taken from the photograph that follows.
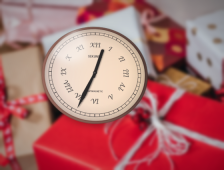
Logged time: 12,34
